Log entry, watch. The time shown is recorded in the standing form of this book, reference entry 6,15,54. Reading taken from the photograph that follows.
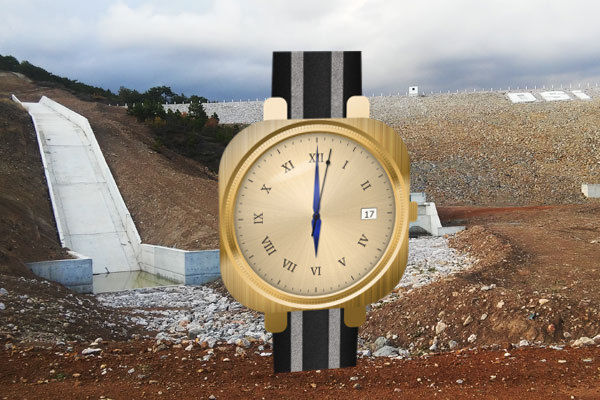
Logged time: 6,00,02
